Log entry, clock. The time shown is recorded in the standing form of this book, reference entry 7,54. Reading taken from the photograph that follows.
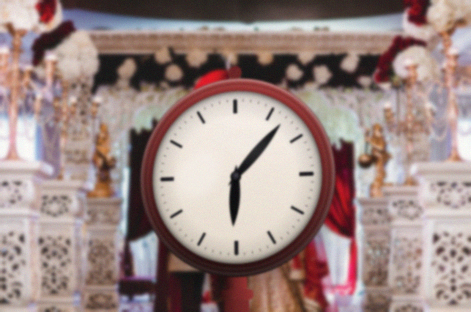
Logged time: 6,07
